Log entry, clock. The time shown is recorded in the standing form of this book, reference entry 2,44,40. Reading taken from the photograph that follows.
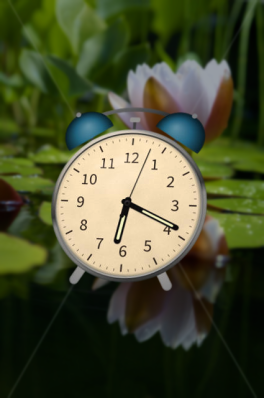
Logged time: 6,19,03
